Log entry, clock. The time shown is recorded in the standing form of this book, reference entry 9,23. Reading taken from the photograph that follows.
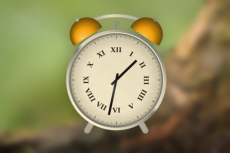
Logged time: 1,32
